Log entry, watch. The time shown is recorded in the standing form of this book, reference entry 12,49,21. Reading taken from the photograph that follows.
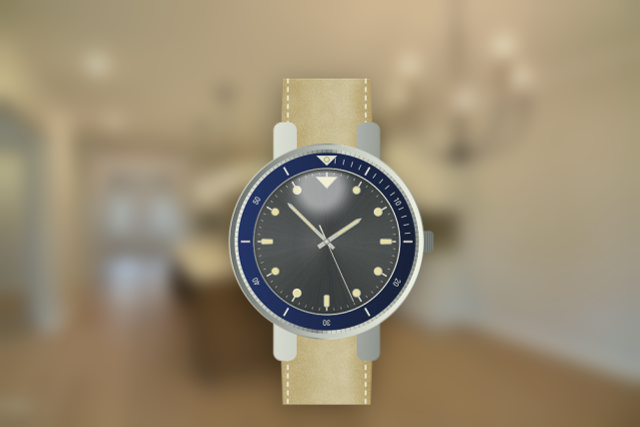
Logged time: 1,52,26
